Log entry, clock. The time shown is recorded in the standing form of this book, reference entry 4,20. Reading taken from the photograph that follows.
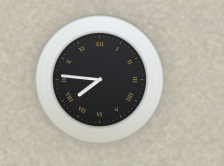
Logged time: 7,46
